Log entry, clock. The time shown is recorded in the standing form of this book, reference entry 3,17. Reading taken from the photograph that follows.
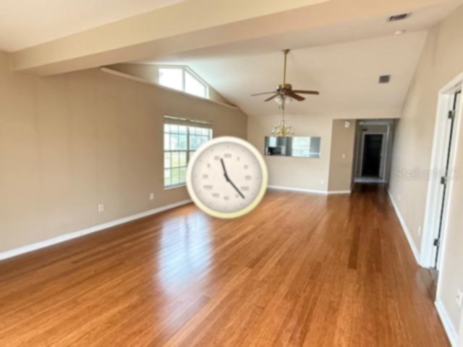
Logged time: 11,23
